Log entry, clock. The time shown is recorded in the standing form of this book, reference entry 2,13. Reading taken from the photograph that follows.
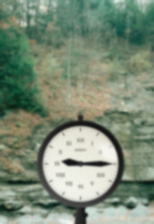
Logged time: 9,15
